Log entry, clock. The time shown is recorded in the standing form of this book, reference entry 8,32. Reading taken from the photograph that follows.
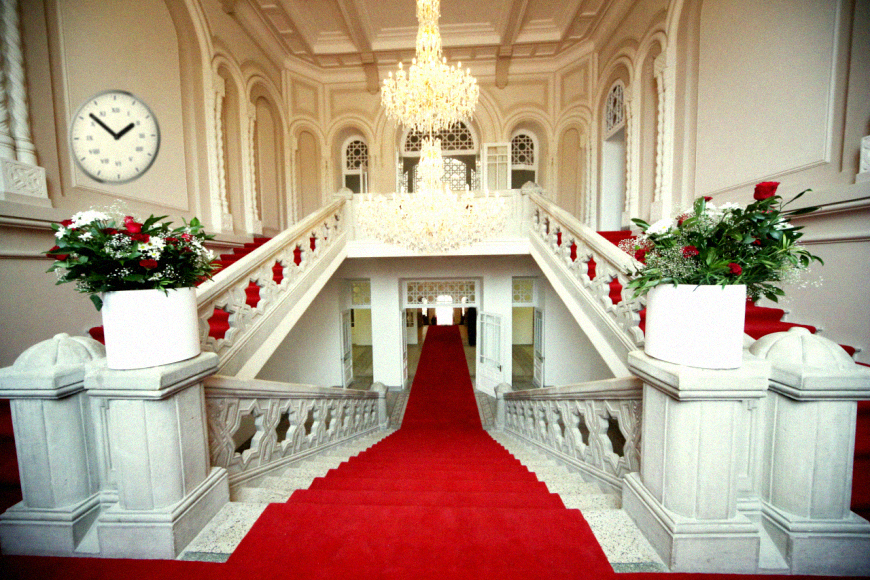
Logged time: 1,52
